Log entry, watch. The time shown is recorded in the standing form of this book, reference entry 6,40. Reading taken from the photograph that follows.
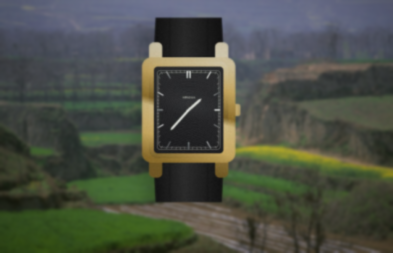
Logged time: 1,37
